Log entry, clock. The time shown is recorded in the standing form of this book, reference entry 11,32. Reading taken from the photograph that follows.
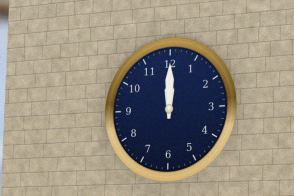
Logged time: 12,00
